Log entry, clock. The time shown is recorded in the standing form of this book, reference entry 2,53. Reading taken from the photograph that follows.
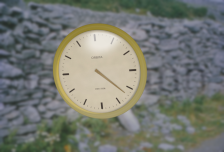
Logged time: 4,22
